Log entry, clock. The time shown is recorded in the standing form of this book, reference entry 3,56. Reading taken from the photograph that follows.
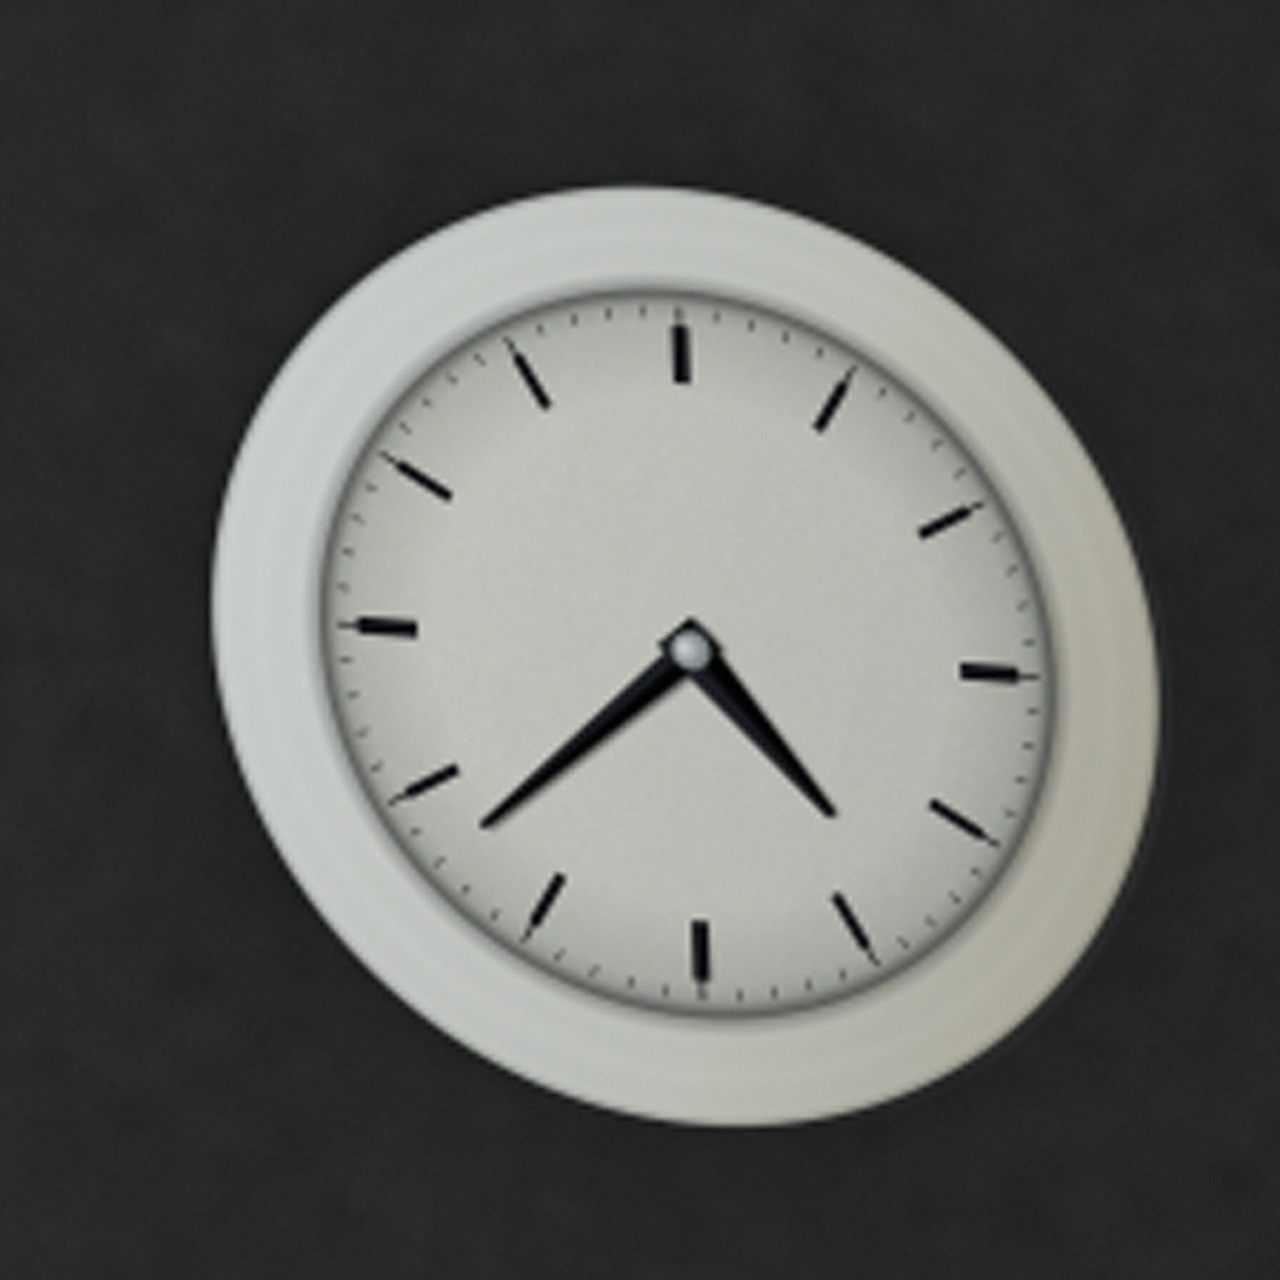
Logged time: 4,38
